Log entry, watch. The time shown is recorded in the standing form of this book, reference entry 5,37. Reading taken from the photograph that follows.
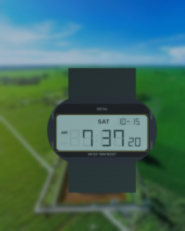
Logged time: 7,37
